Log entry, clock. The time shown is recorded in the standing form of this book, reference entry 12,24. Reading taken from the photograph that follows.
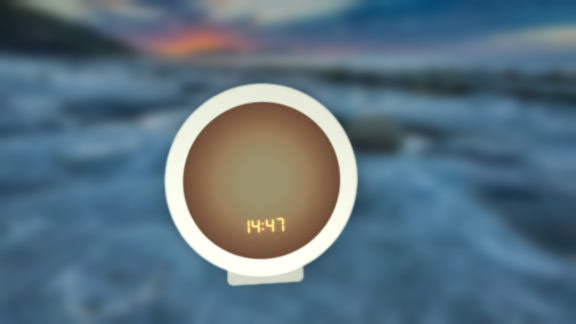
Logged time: 14,47
